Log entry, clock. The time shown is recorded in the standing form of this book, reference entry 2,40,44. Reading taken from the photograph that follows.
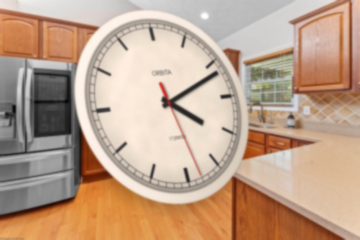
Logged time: 4,11,28
